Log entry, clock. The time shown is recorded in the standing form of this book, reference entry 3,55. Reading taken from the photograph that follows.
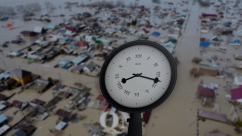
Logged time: 8,18
